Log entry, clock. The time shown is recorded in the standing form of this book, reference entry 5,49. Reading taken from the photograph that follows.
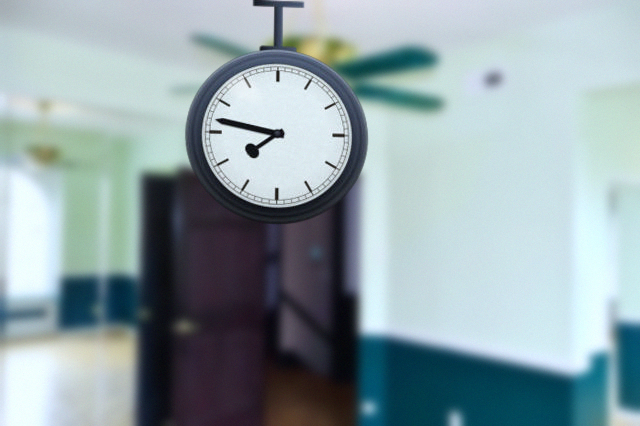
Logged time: 7,47
